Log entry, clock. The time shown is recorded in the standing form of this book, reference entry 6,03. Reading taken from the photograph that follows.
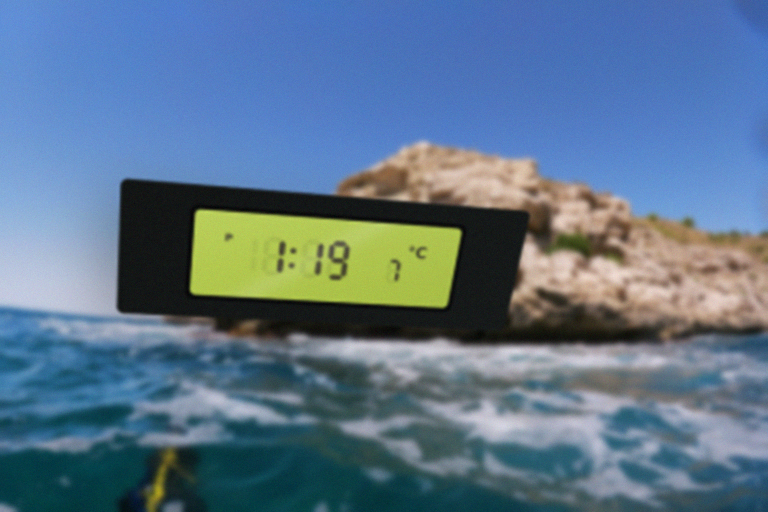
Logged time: 1,19
